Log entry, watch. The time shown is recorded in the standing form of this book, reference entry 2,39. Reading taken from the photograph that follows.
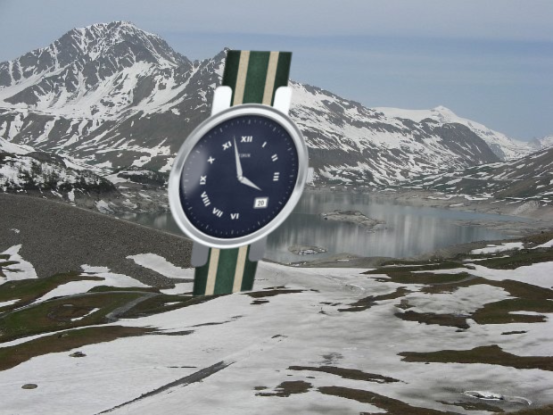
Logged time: 3,57
